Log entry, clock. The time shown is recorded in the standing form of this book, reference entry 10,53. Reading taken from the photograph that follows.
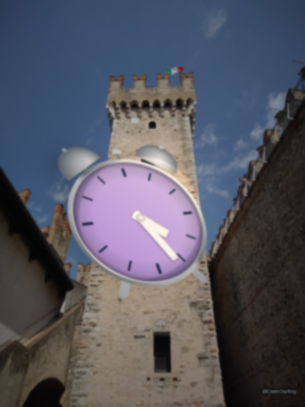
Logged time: 4,26
